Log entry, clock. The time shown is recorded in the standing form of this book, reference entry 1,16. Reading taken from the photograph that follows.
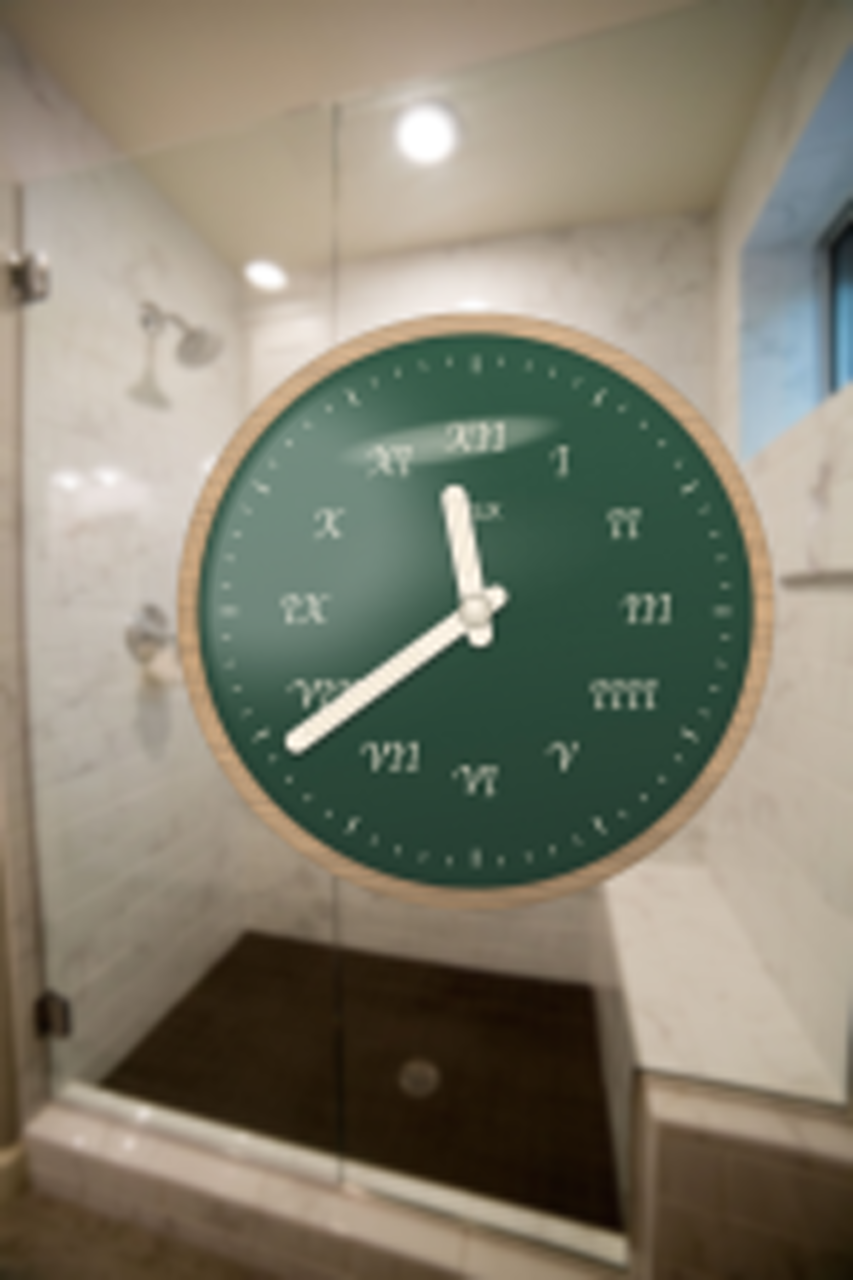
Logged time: 11,39
